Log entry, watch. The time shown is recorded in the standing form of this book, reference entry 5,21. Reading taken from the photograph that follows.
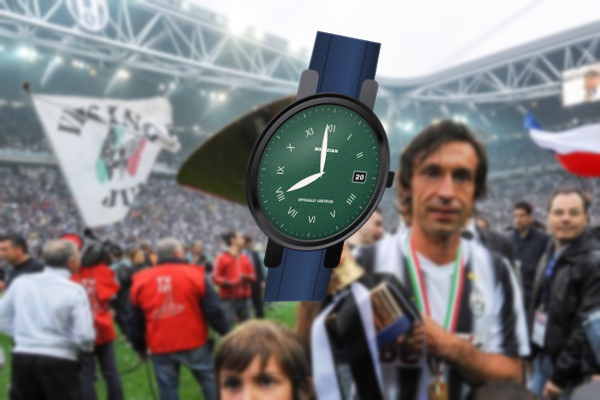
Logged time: 7,59
